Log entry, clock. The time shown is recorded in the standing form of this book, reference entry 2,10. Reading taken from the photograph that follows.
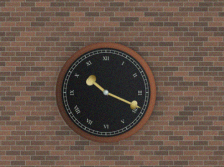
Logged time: 10,19
